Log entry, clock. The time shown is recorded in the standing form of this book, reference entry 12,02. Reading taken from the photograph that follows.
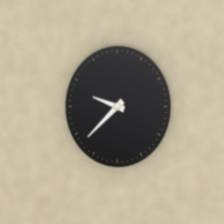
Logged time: 9,38
